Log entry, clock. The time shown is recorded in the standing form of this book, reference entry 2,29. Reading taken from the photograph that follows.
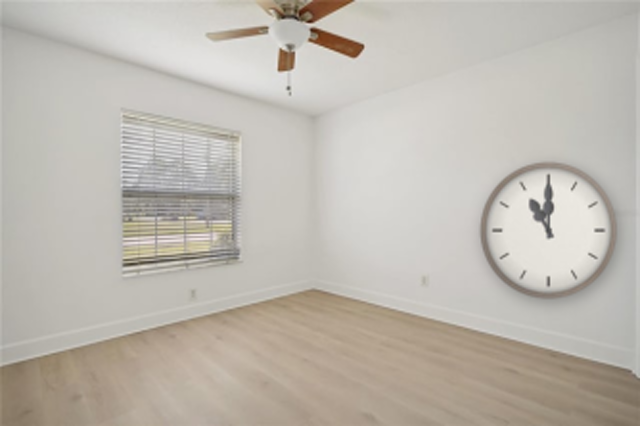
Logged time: 11,00
